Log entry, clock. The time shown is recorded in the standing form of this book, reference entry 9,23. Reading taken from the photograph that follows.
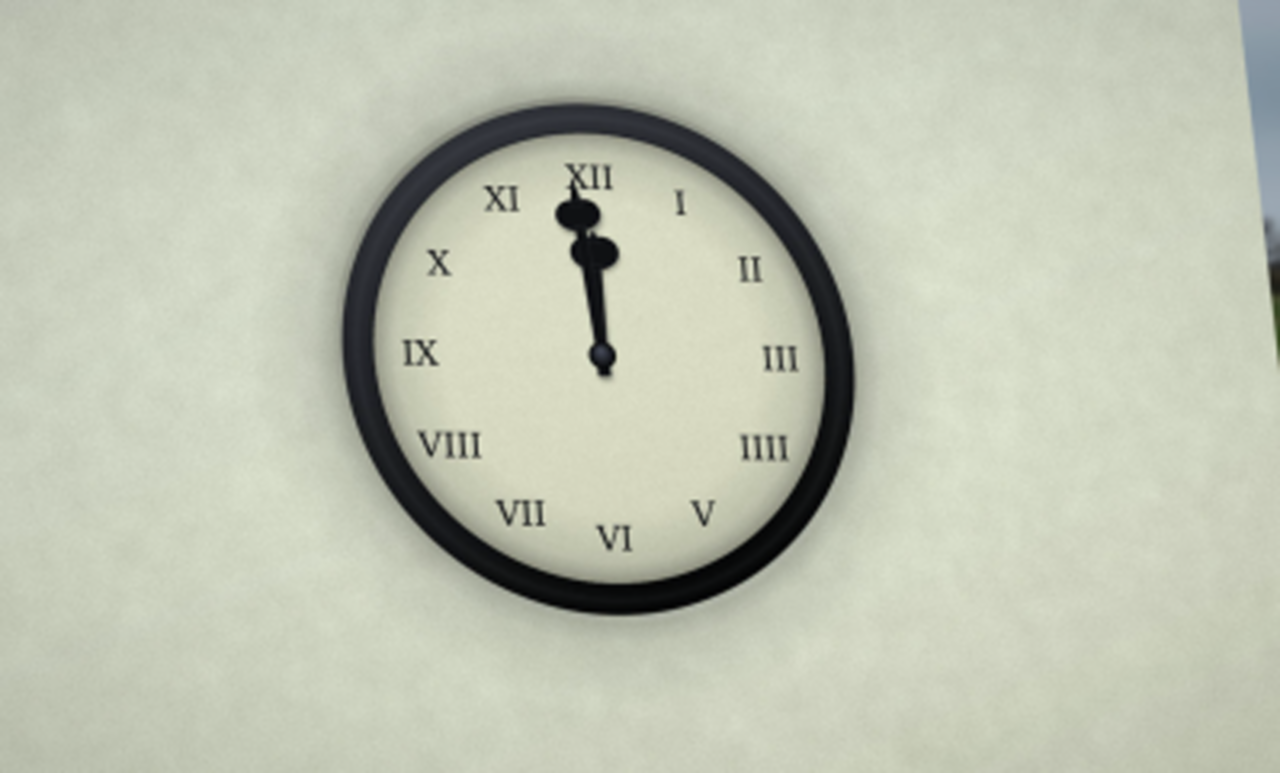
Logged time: 11,59
